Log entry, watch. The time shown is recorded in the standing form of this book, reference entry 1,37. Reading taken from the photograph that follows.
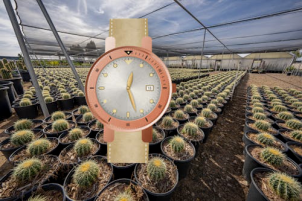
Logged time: 12,27
